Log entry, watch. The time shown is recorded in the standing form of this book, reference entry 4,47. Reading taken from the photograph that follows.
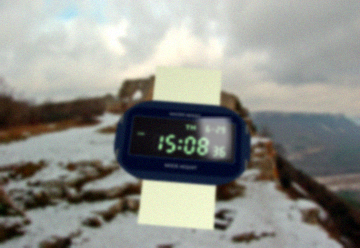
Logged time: 15,08
